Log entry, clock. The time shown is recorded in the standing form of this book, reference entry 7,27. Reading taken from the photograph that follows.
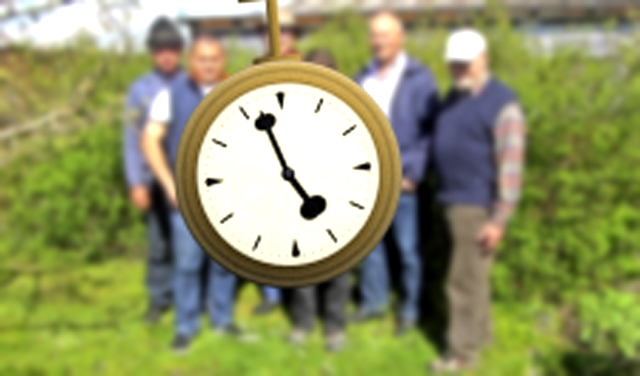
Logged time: 4,57
